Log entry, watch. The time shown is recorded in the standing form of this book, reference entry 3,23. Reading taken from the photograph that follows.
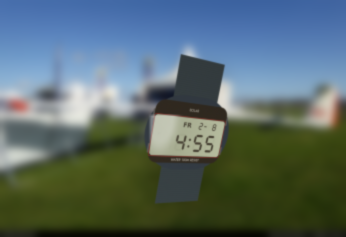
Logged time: 4,55
